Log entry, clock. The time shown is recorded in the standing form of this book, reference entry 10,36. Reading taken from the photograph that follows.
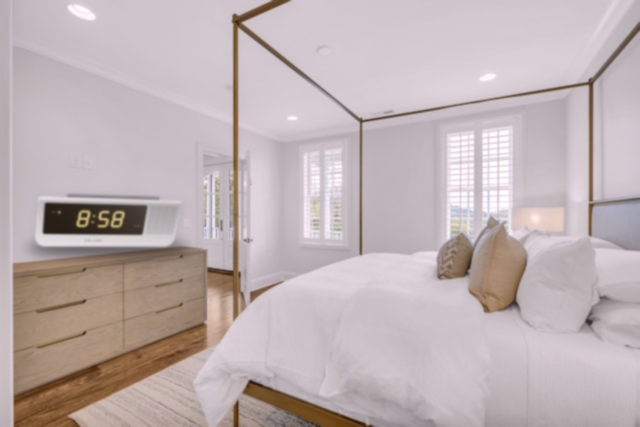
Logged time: 8,58
